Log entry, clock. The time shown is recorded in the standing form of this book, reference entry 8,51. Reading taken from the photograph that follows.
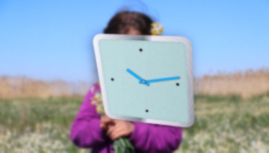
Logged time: 10,13
